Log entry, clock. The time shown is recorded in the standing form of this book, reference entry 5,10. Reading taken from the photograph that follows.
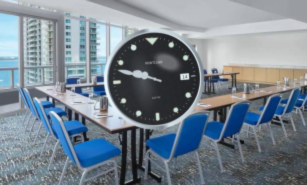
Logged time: 9,48
